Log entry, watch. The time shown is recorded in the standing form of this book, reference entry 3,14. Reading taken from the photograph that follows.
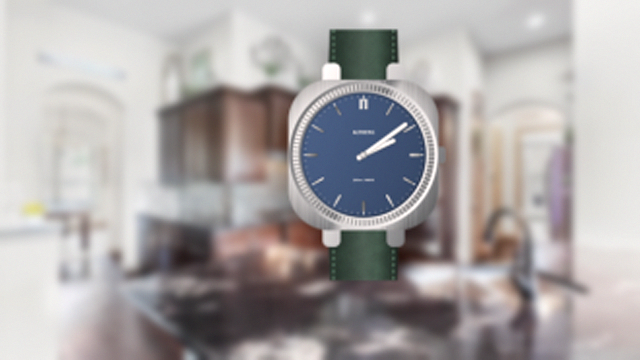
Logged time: 2,09
